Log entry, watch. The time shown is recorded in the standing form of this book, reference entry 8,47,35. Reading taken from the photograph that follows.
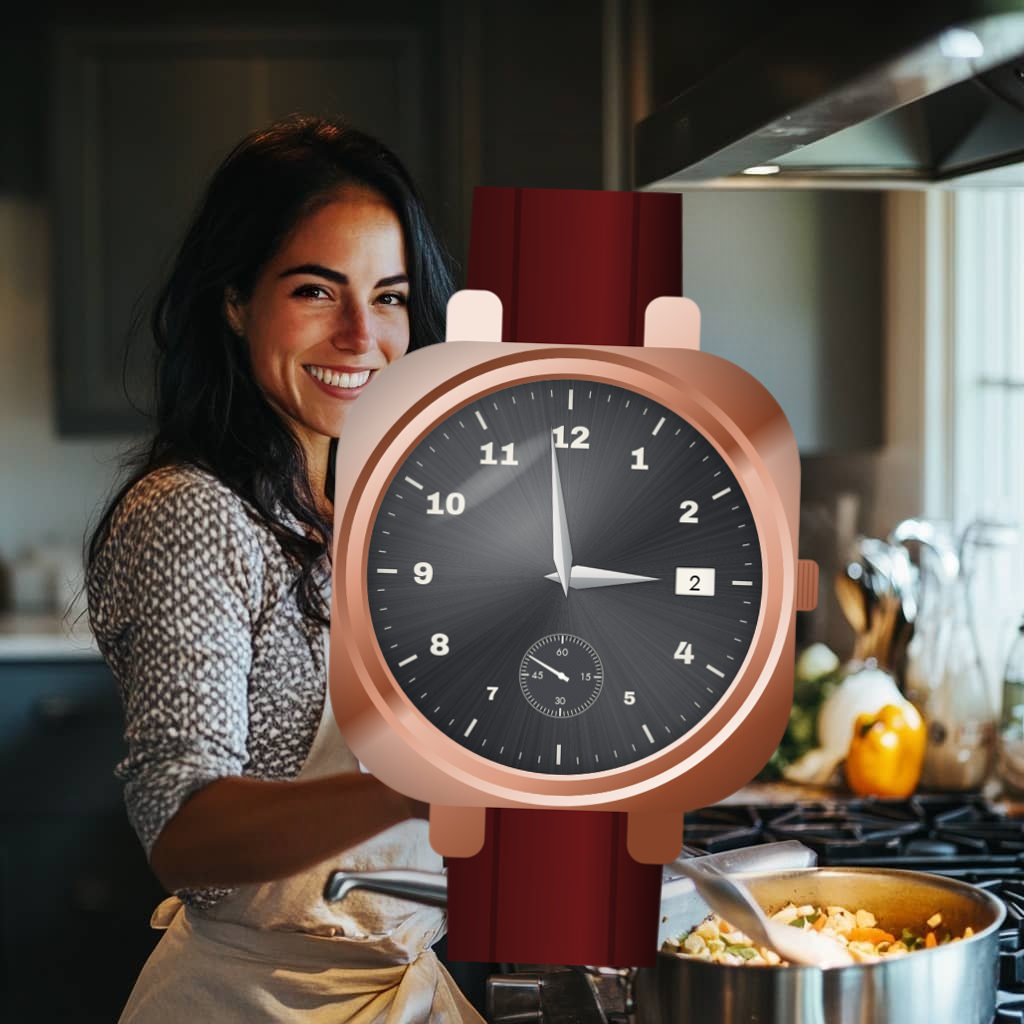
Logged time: 2,58,50
